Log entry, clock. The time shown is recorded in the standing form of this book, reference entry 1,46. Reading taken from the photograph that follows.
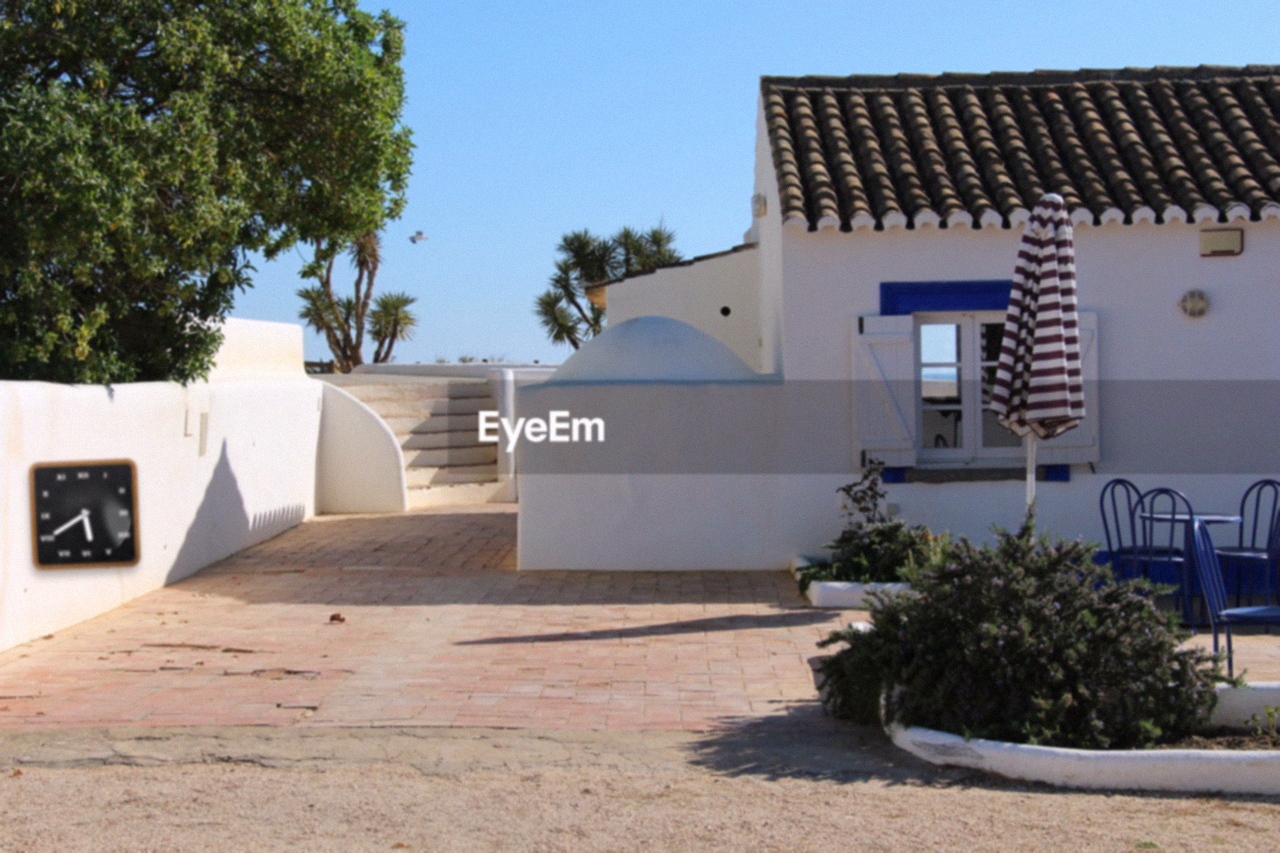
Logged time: 5,40
